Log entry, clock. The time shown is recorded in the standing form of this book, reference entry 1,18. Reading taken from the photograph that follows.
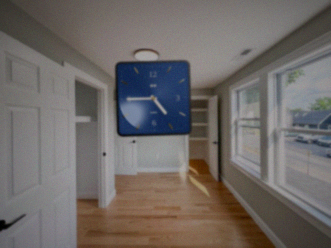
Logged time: 4,45
